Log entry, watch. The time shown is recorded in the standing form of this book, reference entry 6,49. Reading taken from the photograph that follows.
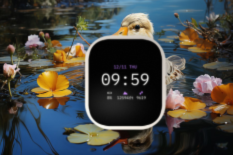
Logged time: 9,59
